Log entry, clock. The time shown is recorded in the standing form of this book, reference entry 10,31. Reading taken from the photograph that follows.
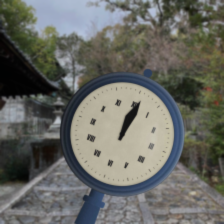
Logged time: 12,01
